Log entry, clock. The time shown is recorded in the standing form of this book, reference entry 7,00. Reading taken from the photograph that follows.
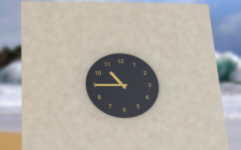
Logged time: 10,45
